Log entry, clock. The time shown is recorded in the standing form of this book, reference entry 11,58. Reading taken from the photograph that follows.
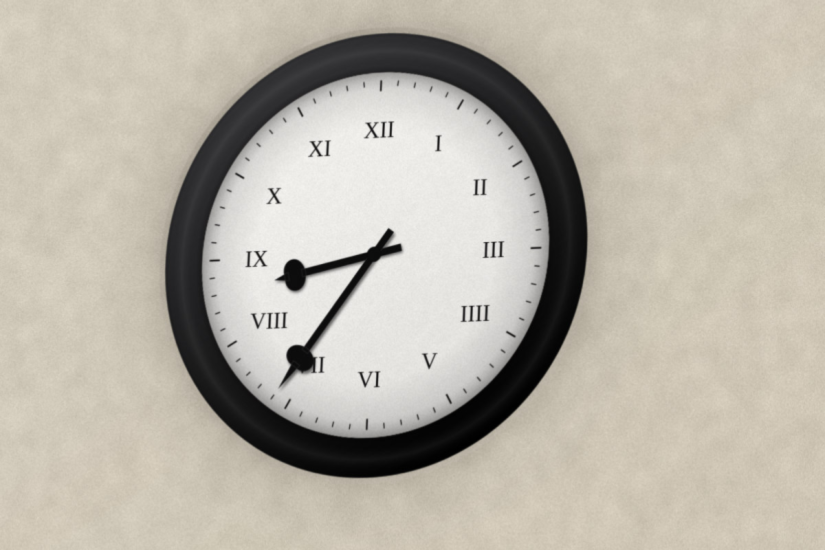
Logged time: 8,36
